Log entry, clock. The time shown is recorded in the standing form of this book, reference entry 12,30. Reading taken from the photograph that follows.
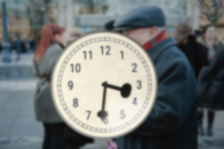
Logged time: 3,31
